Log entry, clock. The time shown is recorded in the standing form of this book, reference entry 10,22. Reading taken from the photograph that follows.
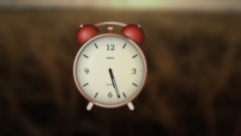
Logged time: 5,27
